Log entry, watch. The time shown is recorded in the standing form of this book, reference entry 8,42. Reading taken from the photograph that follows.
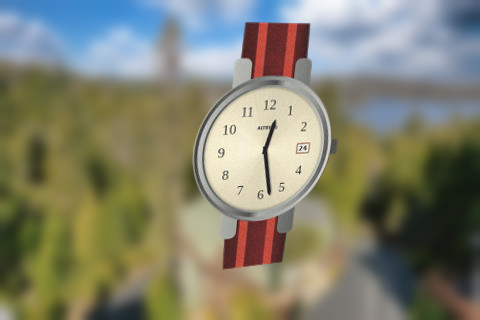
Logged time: 12,28
